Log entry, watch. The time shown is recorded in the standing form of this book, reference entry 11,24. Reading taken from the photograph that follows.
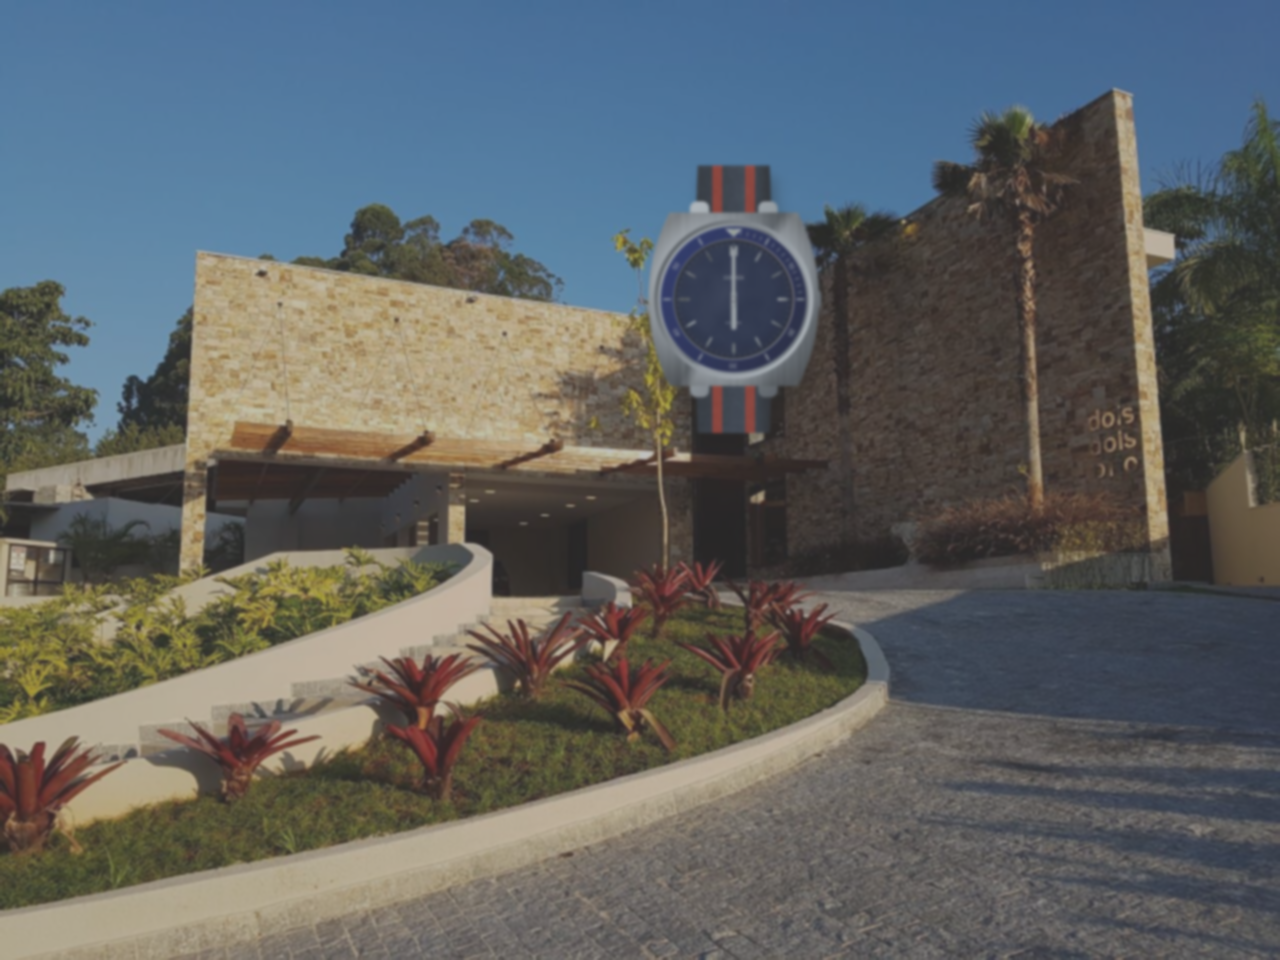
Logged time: 6,00
